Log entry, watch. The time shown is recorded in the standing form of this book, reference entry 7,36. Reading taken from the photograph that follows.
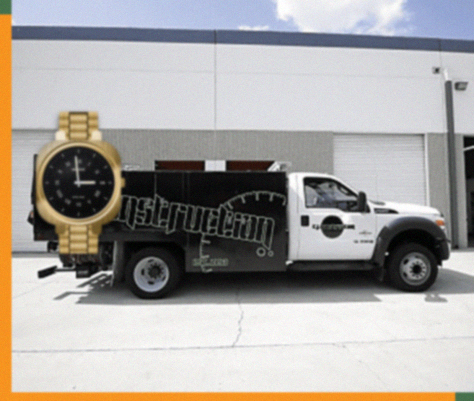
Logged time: 2,59
